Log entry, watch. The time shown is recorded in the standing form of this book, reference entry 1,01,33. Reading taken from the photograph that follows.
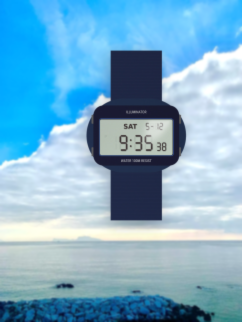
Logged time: 9,35,38
